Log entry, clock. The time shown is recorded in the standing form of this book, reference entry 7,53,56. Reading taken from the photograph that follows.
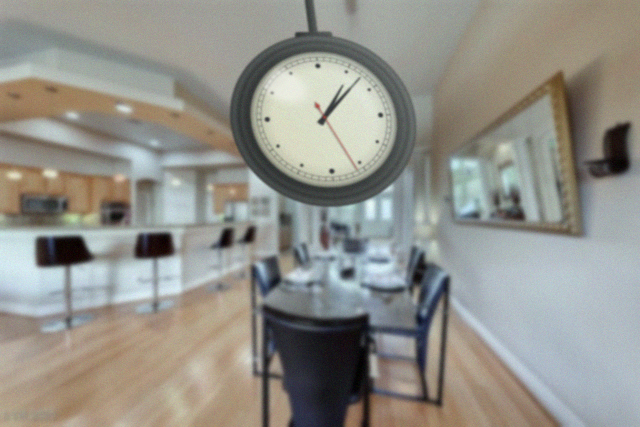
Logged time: 1,07,26
